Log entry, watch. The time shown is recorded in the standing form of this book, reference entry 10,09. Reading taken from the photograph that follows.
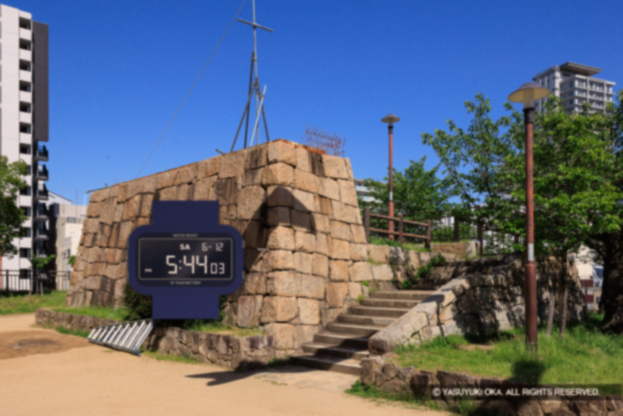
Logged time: 5,44
